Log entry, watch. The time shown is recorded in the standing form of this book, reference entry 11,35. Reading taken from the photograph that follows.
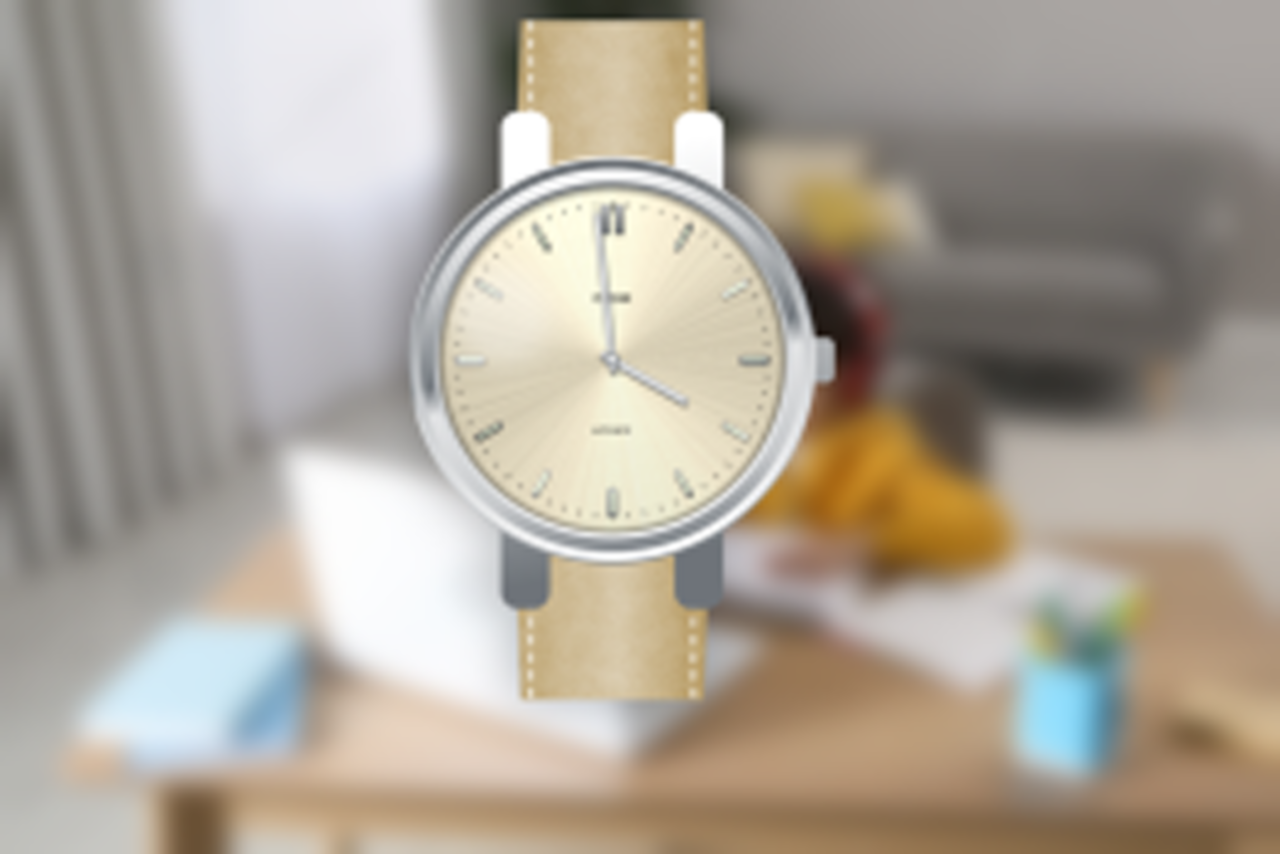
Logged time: 3,59
